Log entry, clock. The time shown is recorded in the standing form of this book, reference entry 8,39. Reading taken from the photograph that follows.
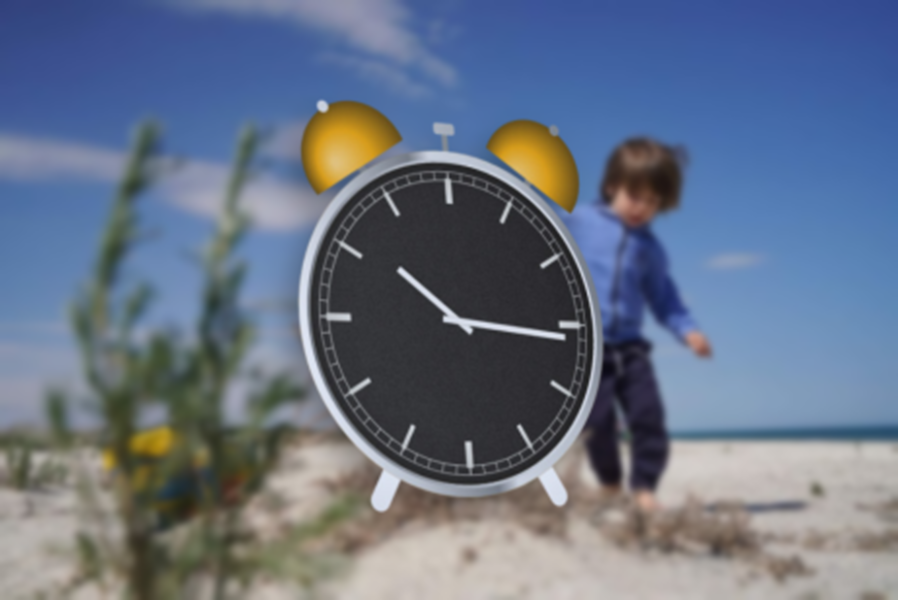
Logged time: 10,16
